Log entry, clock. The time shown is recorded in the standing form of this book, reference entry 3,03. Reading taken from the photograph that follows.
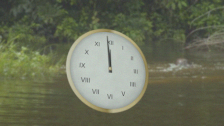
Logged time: 11,59
